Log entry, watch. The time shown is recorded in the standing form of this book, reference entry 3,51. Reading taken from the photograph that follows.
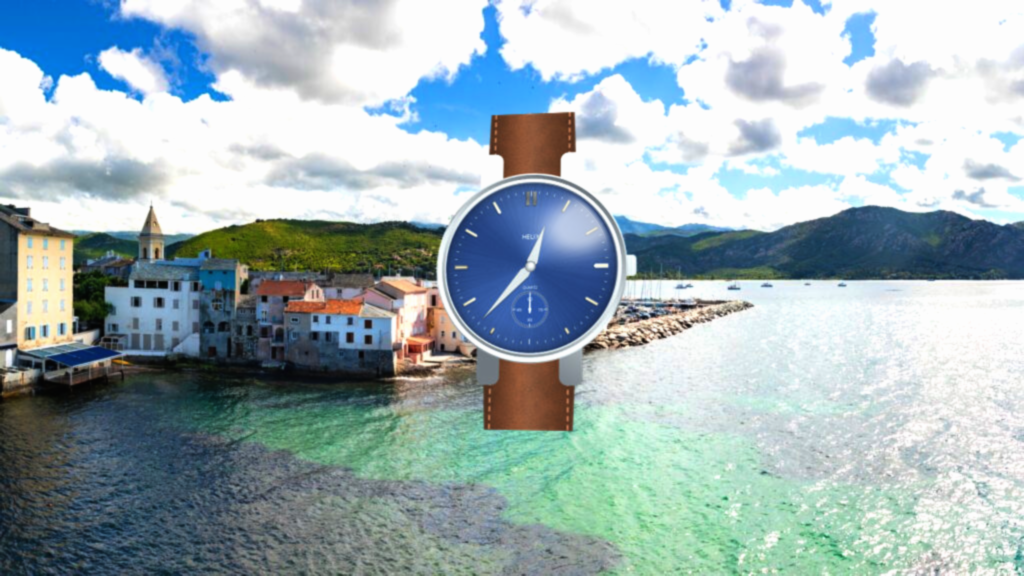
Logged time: 12,37
